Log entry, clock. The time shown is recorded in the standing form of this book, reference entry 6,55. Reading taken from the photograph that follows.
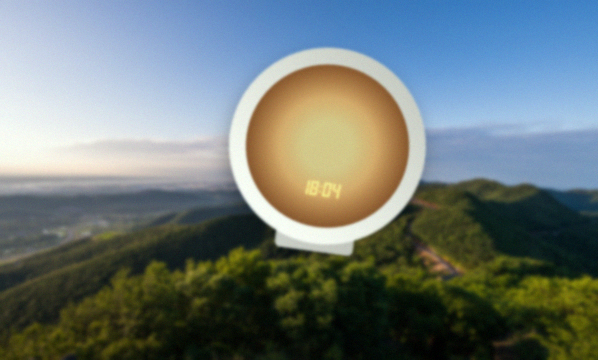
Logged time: 18,04
